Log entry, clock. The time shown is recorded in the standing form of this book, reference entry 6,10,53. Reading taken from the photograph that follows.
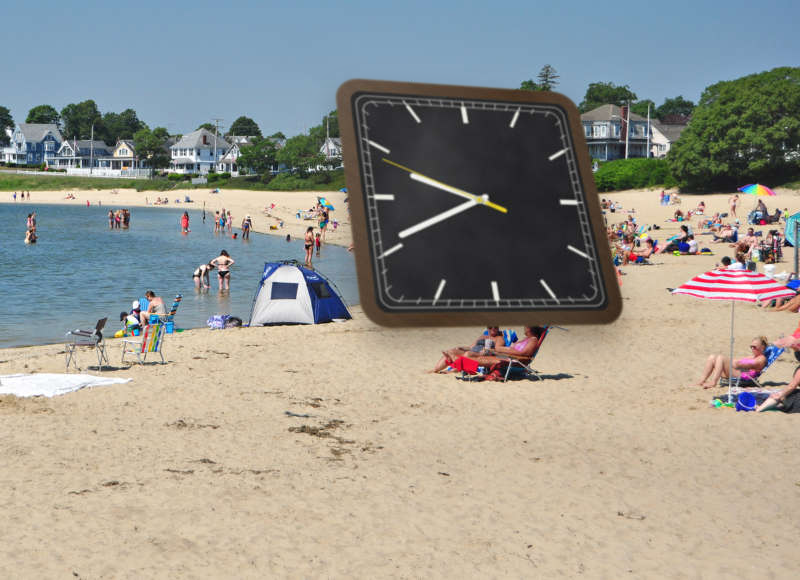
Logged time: 9,40,49
